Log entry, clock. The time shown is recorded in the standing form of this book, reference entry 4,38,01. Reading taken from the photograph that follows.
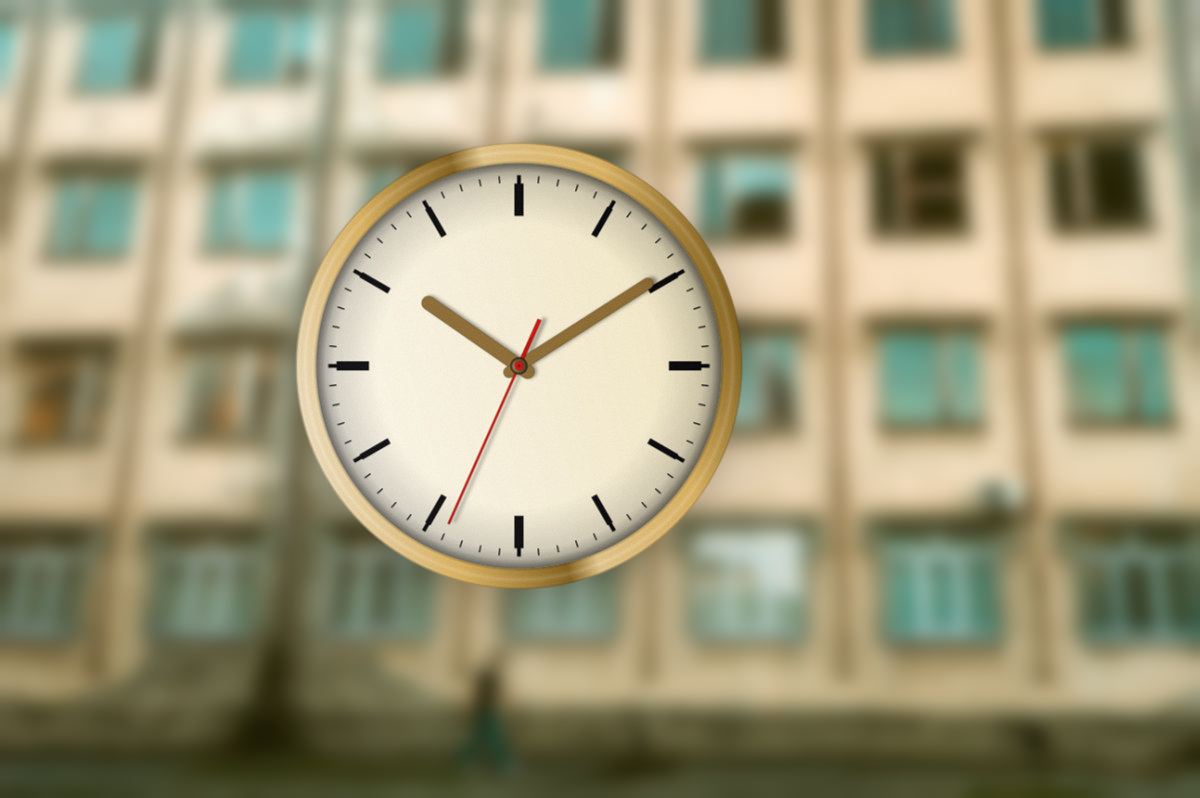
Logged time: 10,09,34
